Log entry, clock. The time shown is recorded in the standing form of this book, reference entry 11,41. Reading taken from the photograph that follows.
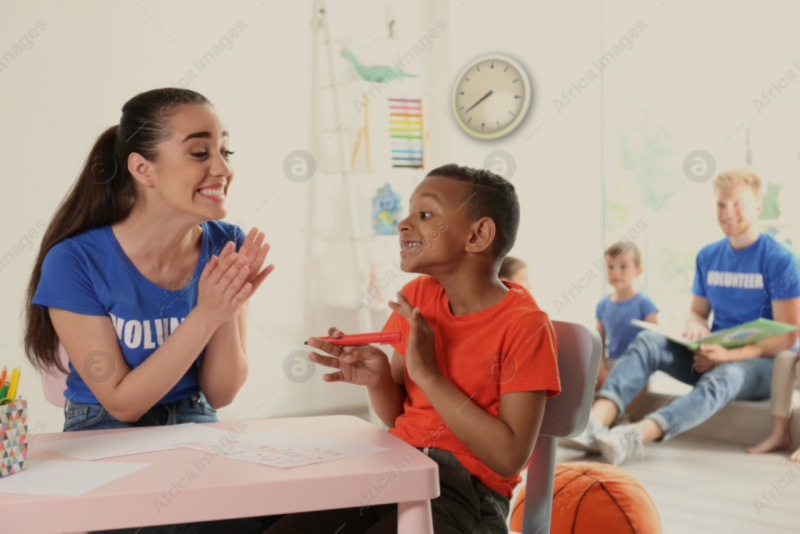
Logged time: 7,38
